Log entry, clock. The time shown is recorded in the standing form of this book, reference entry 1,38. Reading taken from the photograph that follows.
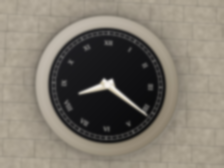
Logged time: 8,21
